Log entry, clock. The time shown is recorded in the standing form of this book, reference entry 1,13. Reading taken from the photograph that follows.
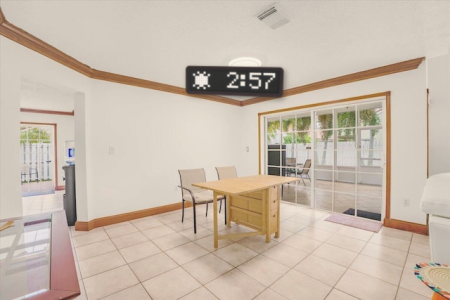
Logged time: 2,57
